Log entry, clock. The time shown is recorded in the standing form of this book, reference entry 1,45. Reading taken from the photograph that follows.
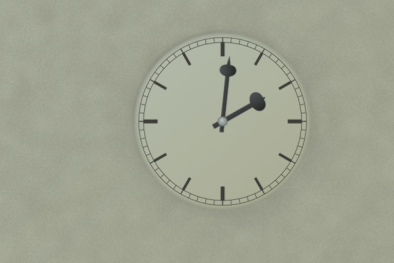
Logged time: 2,01
